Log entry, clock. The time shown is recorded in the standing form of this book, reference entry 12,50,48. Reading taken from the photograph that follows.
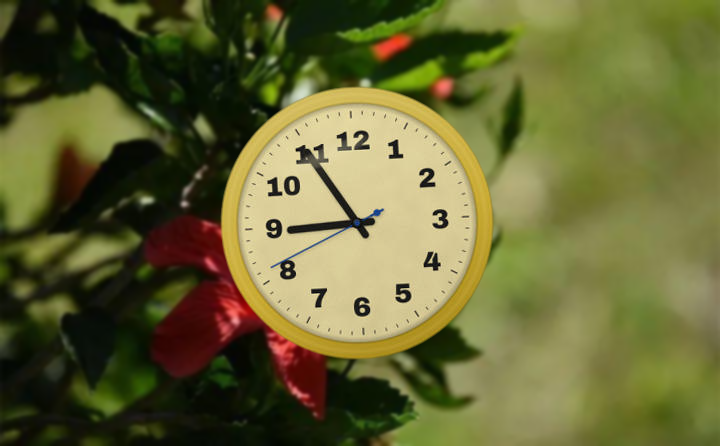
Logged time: 8,54,41
